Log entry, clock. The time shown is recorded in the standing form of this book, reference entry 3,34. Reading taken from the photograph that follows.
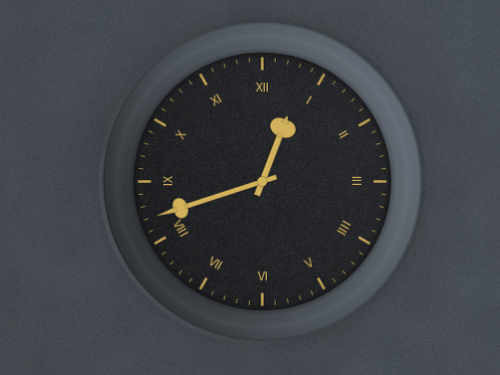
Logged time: 12,42
